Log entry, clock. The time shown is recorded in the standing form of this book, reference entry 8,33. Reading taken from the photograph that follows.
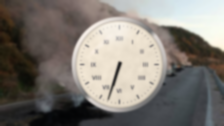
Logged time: 6,33
